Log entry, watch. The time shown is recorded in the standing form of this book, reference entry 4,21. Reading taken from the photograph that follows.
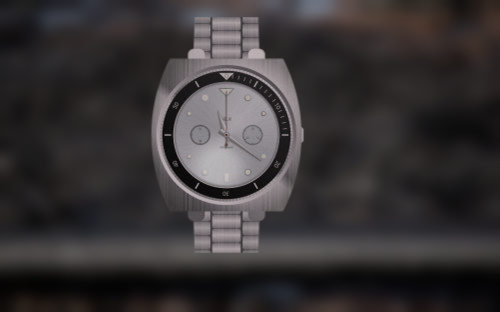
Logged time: 11,21
